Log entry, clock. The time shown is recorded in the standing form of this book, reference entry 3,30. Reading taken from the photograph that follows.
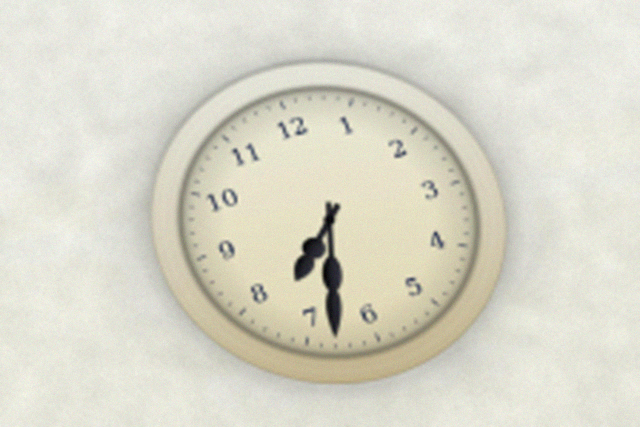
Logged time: 7,33
